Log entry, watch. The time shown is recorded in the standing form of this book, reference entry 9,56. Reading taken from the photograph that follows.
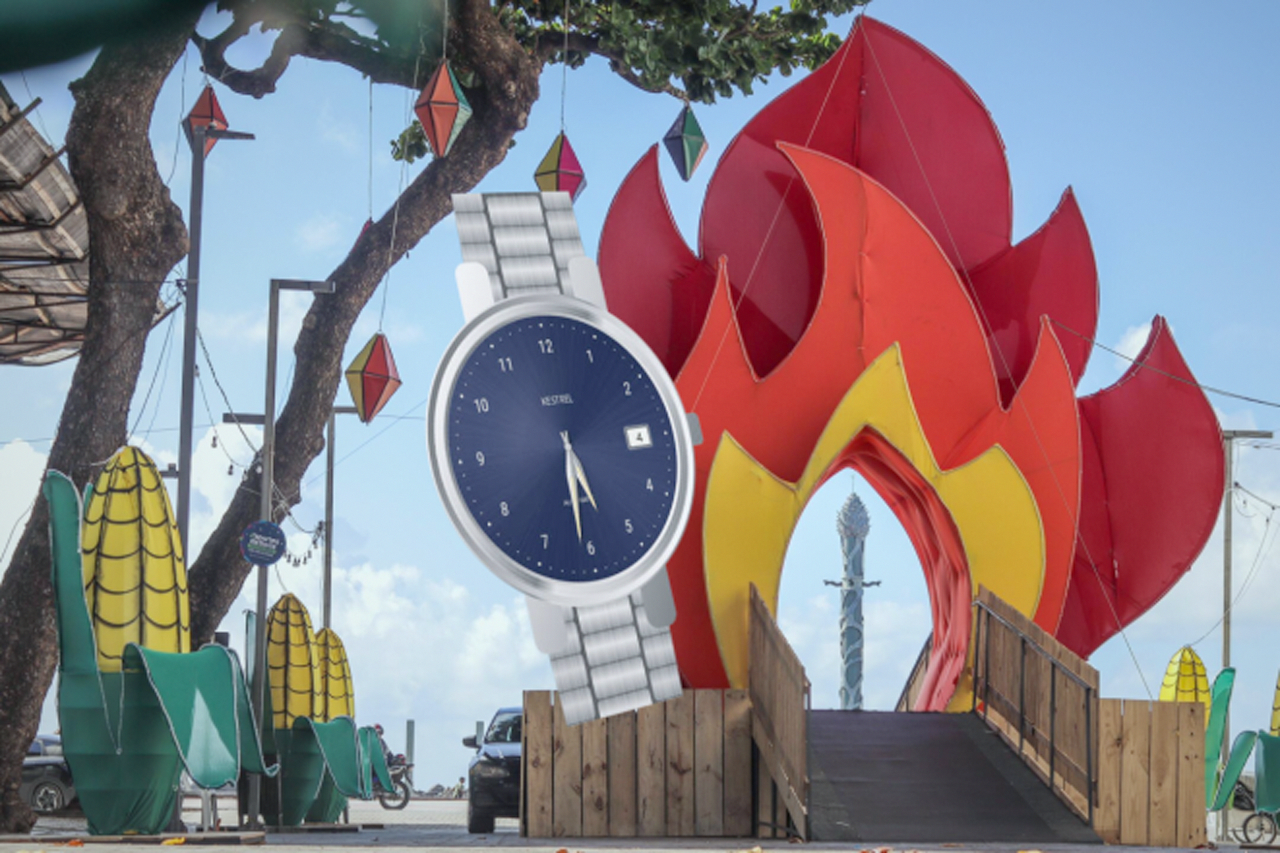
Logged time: 5,31
